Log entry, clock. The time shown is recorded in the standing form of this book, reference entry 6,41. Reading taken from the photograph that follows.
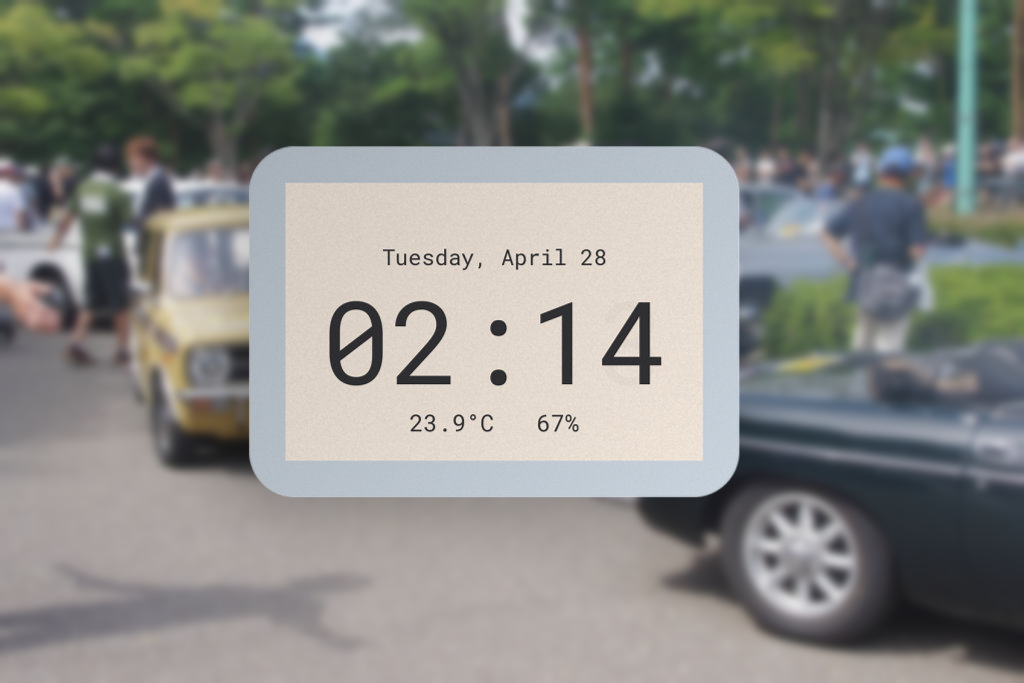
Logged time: 2,14
